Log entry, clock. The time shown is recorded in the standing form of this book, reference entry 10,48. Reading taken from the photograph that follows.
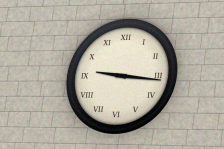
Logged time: 9,16
